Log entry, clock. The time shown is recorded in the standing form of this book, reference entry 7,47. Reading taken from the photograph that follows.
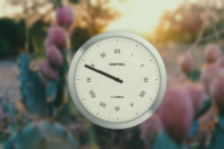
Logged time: 9,49
